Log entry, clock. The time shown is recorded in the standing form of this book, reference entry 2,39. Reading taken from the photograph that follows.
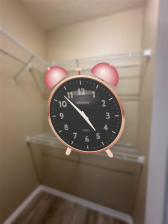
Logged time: 4,53
